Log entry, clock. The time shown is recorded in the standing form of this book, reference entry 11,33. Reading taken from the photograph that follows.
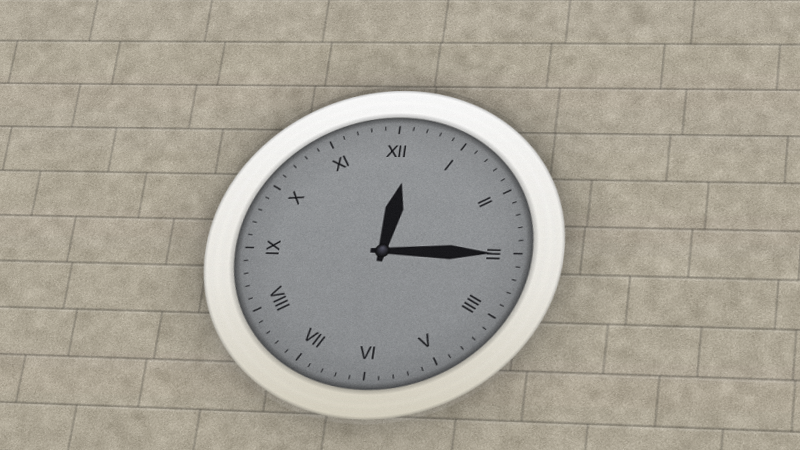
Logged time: 12,15
